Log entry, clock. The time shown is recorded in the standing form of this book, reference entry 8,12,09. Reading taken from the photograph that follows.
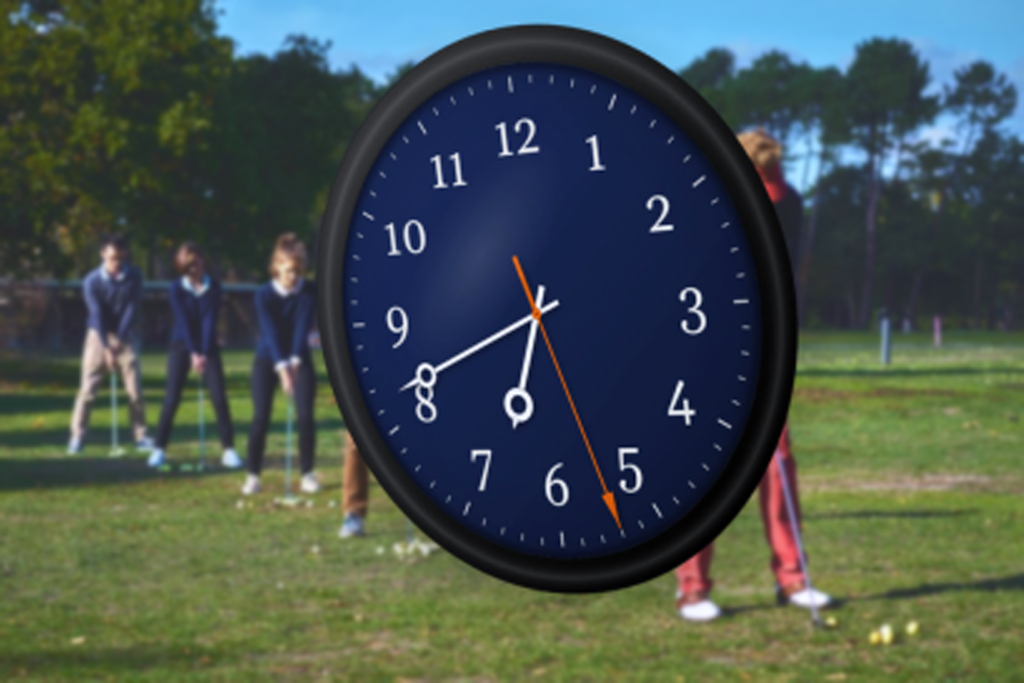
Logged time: 6,41,27
